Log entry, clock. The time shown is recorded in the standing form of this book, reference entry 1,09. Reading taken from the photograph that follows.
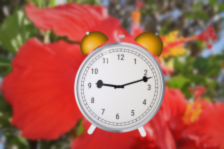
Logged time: 9,12
